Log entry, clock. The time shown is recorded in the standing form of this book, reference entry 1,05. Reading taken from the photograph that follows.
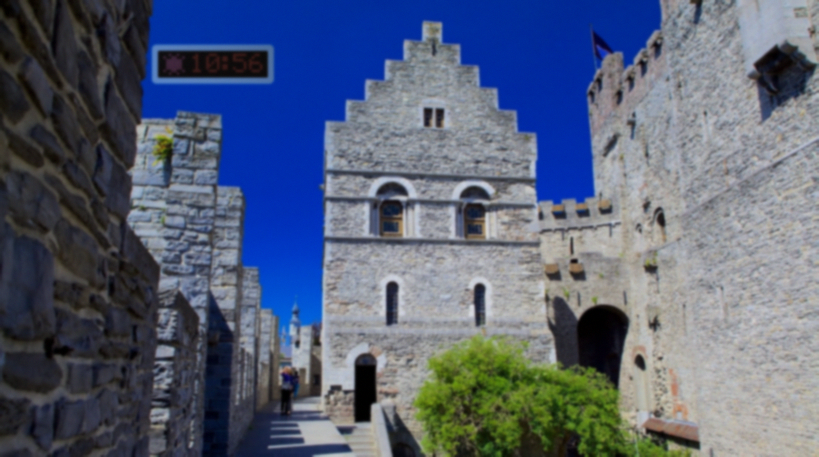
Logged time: 10,56
